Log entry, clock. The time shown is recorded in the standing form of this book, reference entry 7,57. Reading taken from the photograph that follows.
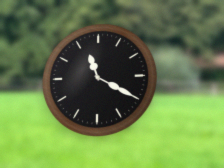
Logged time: 11,20
